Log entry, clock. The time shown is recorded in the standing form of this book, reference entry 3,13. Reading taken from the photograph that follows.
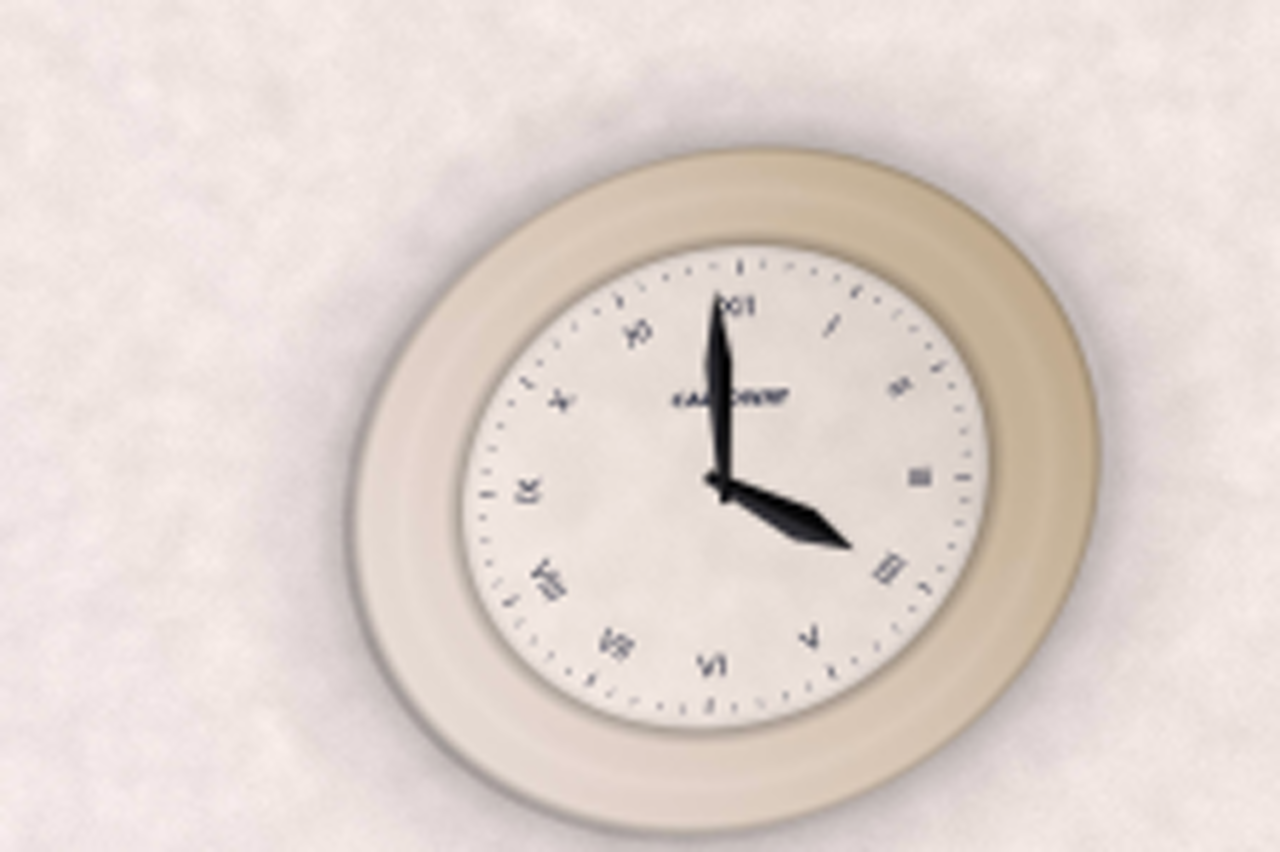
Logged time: 3,59
